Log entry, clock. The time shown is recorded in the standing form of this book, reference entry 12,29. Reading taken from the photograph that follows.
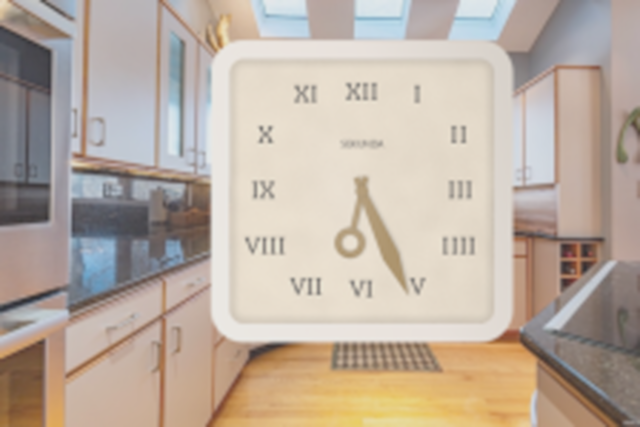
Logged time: 6,26
